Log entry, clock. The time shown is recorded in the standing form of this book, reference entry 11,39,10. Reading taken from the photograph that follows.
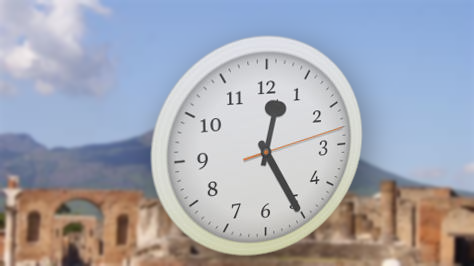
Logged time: 12,25,13
